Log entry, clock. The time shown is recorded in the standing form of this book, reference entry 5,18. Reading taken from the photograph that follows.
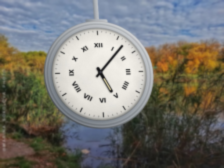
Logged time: 5,07
